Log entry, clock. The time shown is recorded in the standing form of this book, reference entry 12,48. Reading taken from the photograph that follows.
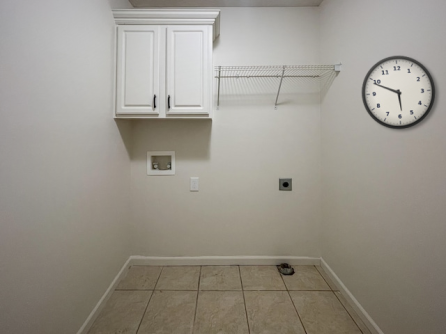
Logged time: 5,49
